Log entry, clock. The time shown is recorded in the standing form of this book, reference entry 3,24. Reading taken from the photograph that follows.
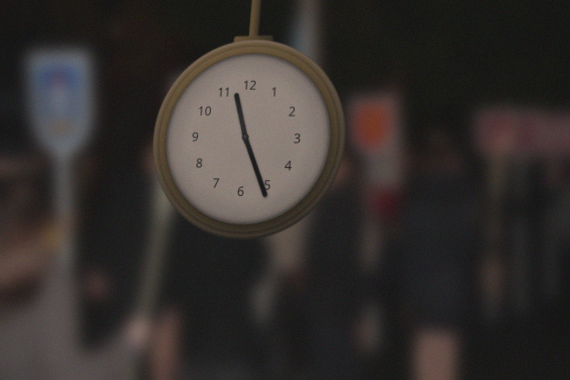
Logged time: 11,26
